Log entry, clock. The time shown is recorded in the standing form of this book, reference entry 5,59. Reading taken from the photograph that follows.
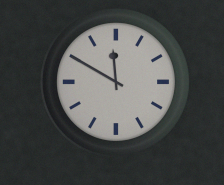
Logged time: 11,50
